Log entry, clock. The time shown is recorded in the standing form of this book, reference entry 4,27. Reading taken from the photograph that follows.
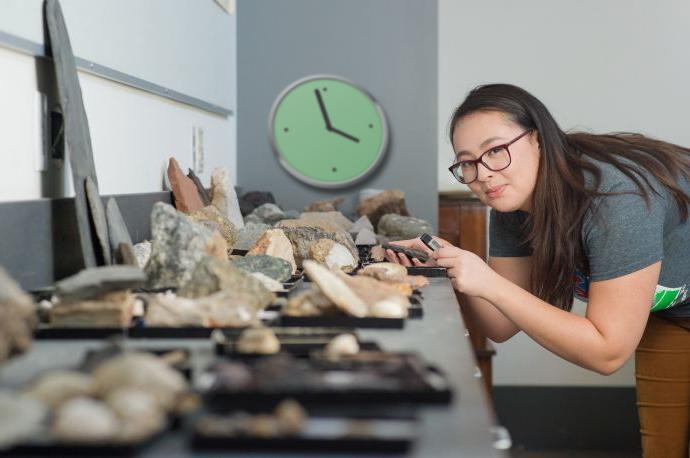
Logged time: 3,58
